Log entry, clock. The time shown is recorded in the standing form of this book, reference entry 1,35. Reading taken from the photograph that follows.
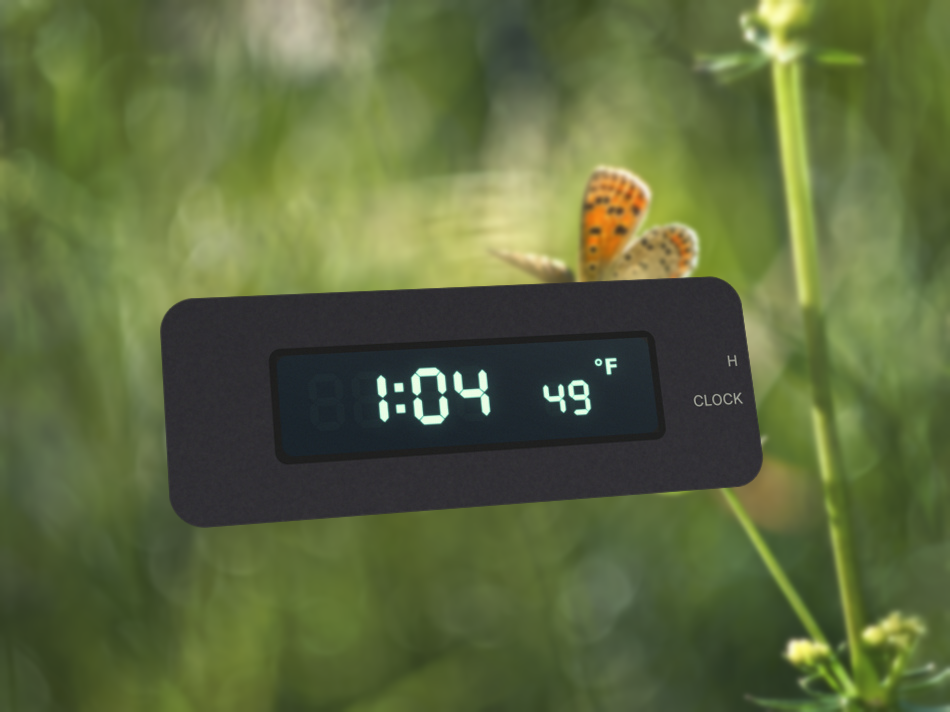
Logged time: 1,04
